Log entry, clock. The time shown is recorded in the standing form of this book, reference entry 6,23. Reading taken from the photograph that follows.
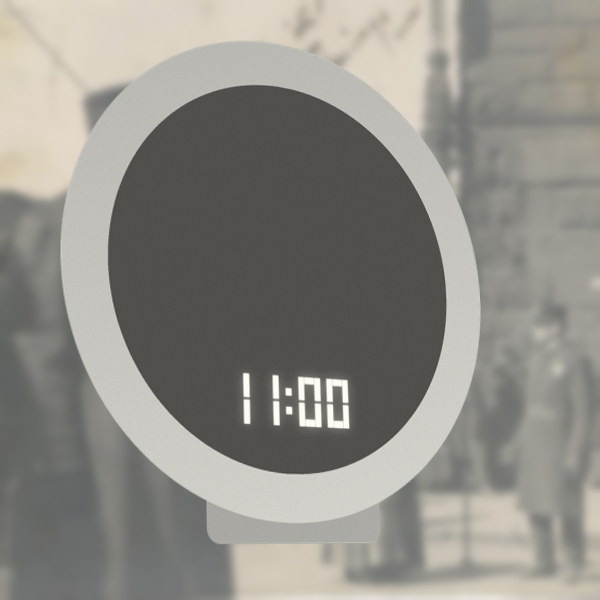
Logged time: 11,00
